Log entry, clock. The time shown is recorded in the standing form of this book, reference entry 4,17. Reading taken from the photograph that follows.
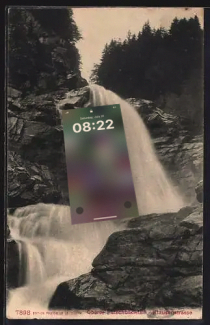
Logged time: 8,22
